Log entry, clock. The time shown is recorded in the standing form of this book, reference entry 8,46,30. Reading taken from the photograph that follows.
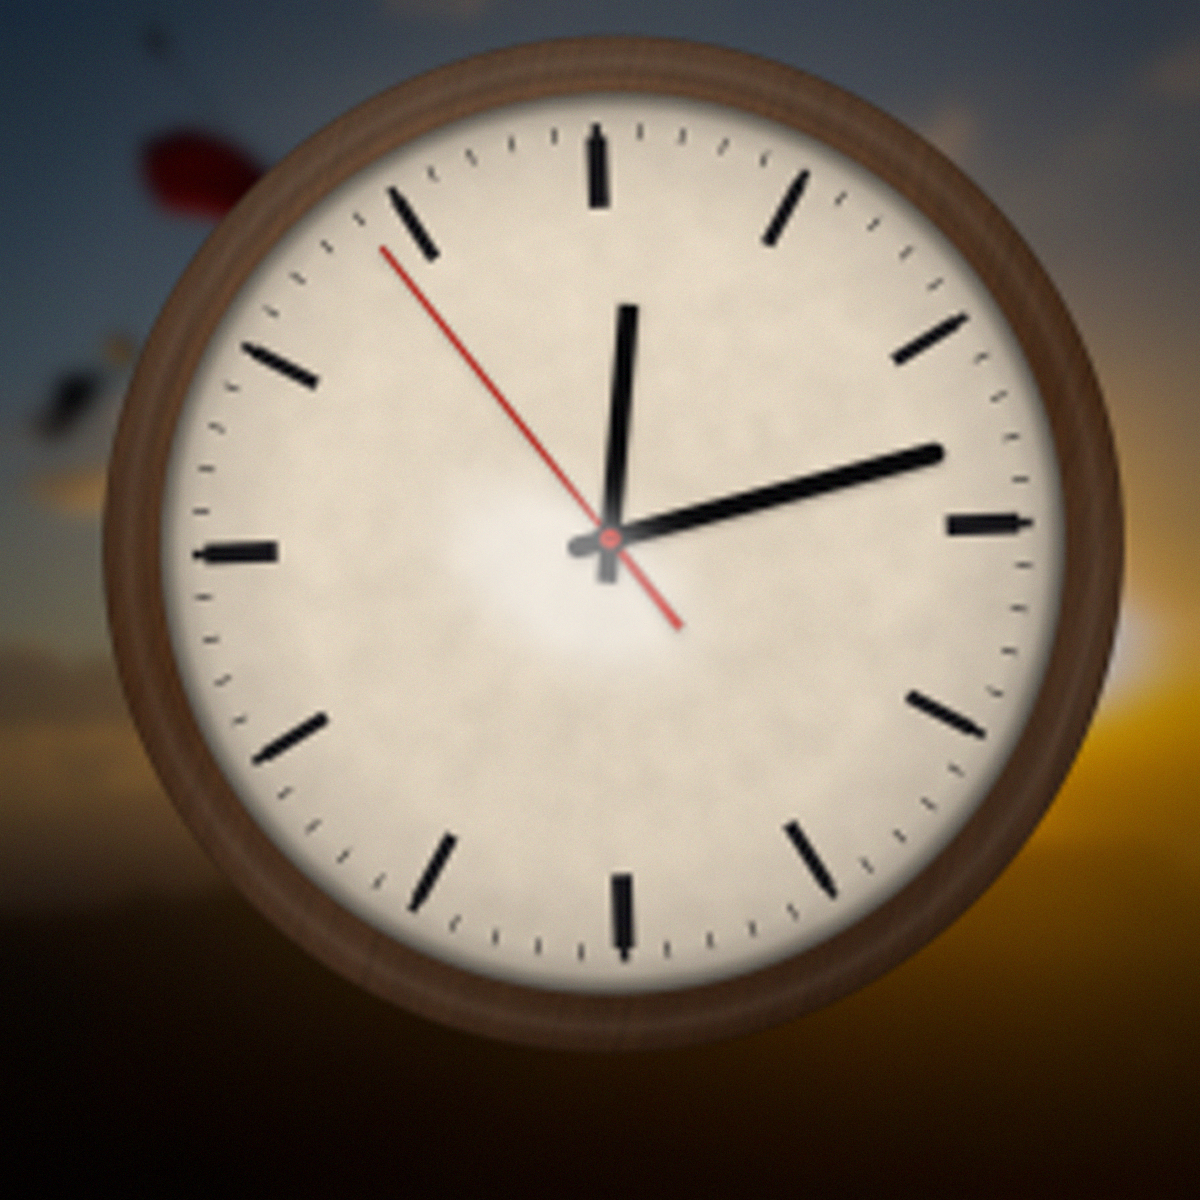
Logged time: 12,12,54
